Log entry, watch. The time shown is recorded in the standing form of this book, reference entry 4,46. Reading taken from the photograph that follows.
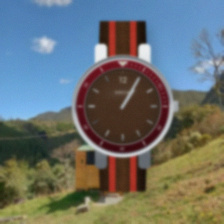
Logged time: 1,05
